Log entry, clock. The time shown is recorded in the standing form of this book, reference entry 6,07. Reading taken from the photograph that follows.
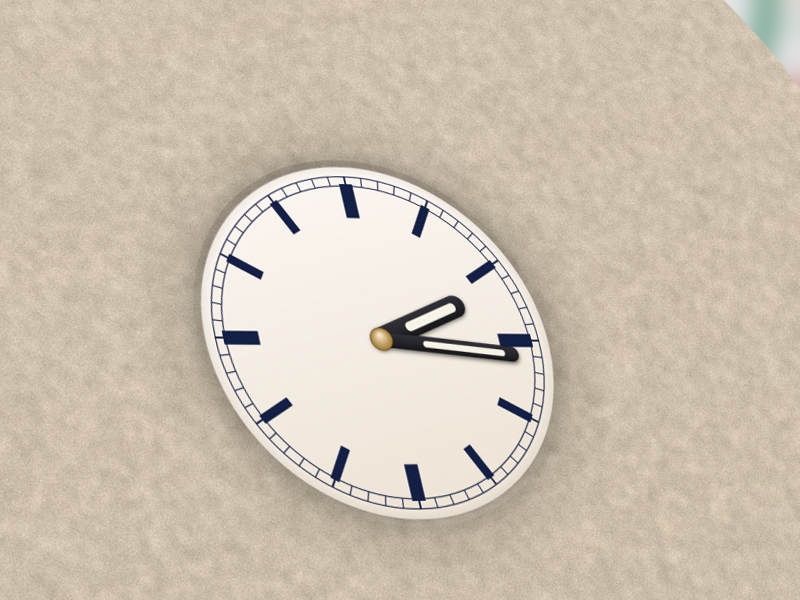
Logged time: 2,16
